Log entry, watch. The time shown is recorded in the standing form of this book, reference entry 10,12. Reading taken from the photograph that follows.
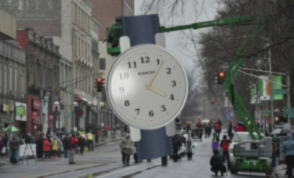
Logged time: 4,06
